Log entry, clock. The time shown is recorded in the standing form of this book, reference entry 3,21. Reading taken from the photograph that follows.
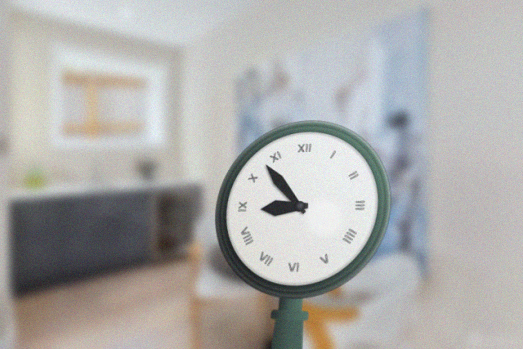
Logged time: 8,53
